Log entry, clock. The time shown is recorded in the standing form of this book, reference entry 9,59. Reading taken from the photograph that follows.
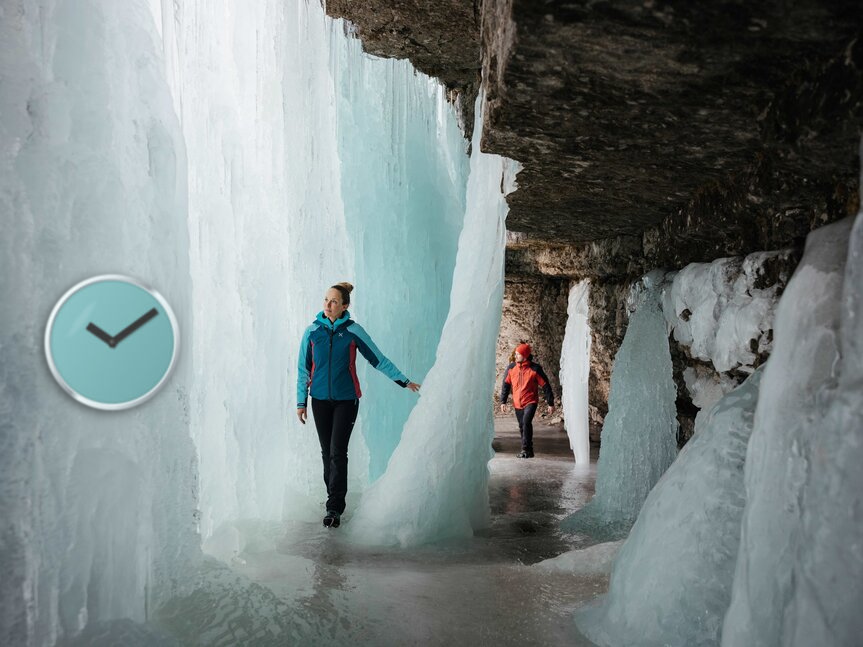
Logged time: 10,09
